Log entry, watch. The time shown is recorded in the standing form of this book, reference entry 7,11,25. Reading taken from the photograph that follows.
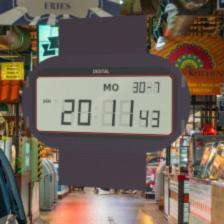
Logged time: 20,11,43
